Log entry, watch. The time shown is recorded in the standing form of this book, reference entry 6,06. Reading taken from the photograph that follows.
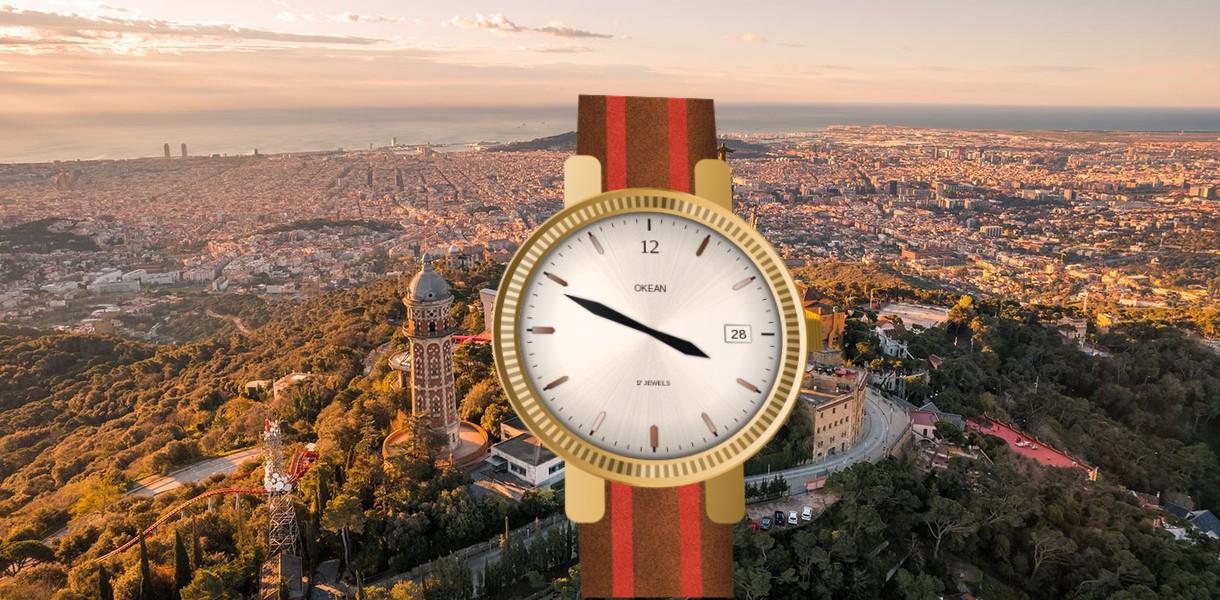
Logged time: 3,49
